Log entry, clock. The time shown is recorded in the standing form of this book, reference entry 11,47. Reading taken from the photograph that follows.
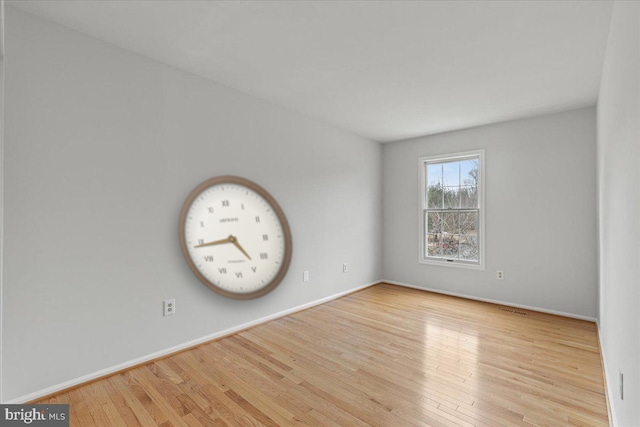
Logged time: 4,44
